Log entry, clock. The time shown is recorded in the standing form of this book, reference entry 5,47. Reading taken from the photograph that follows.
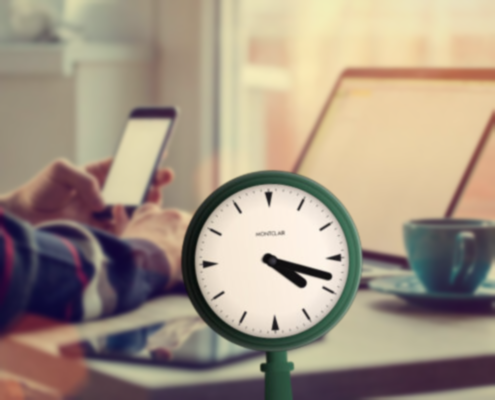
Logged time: 4,18
